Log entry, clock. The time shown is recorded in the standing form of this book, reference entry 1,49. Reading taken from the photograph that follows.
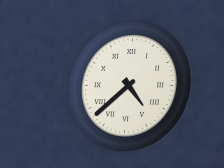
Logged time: 4,38
